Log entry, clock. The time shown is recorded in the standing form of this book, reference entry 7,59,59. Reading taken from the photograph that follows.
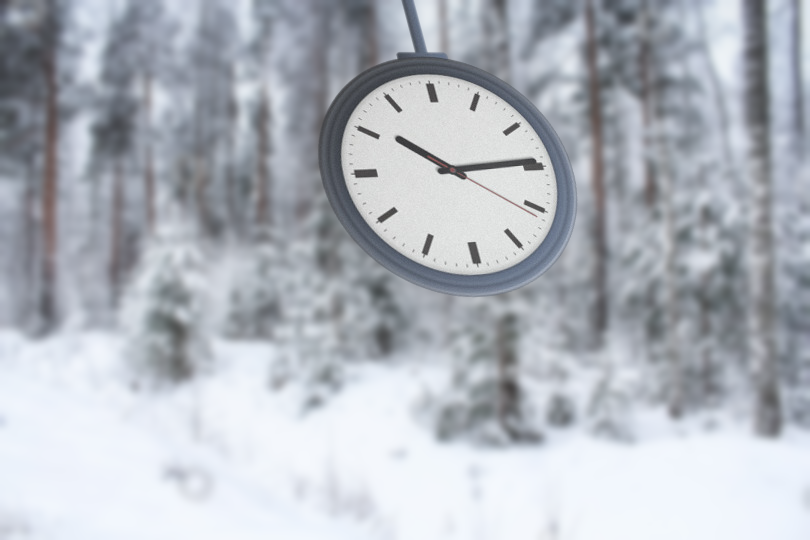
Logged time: 10,14,21
